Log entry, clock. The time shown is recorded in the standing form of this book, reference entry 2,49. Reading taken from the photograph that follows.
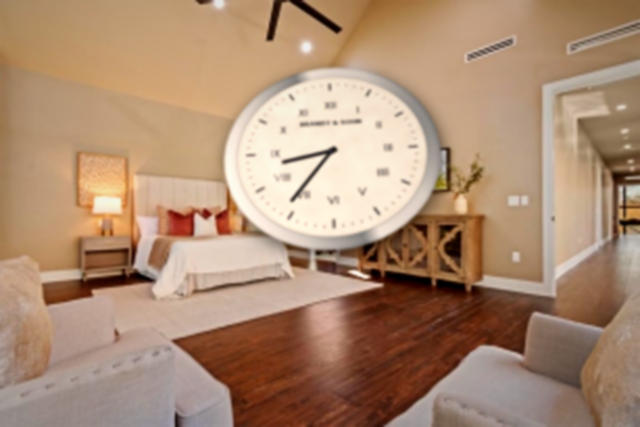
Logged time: 8,36
